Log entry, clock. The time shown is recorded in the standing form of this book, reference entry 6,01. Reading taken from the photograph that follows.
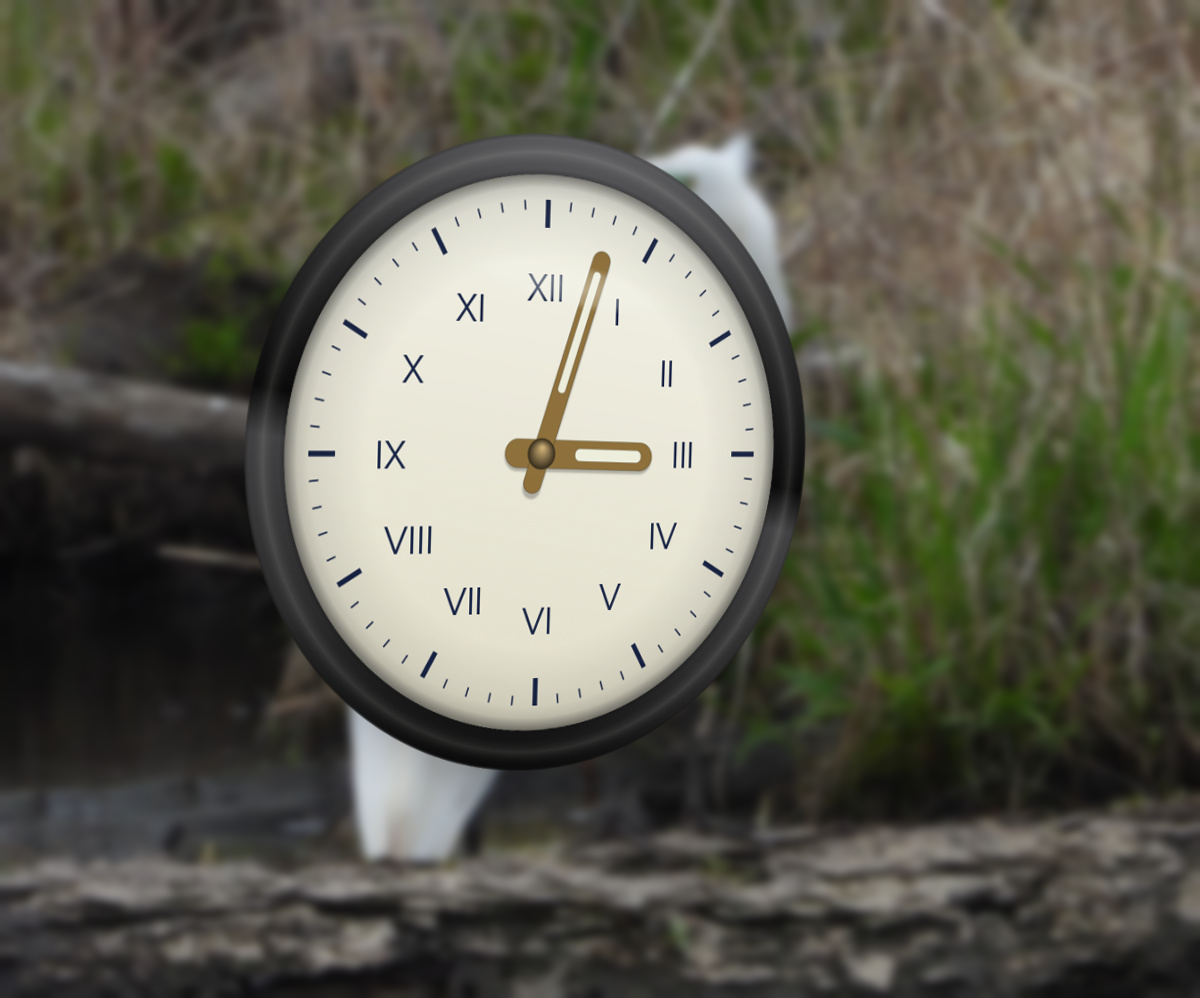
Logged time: 3,03
